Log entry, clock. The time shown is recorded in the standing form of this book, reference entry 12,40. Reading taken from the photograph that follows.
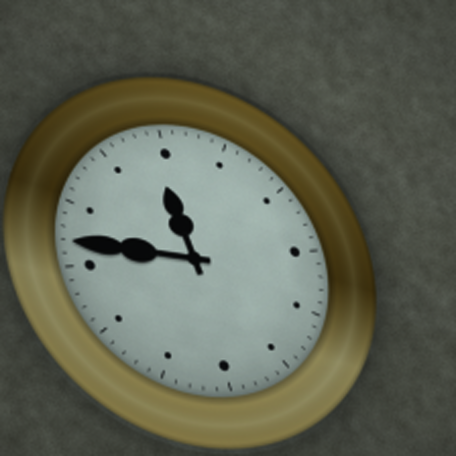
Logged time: 11,47
